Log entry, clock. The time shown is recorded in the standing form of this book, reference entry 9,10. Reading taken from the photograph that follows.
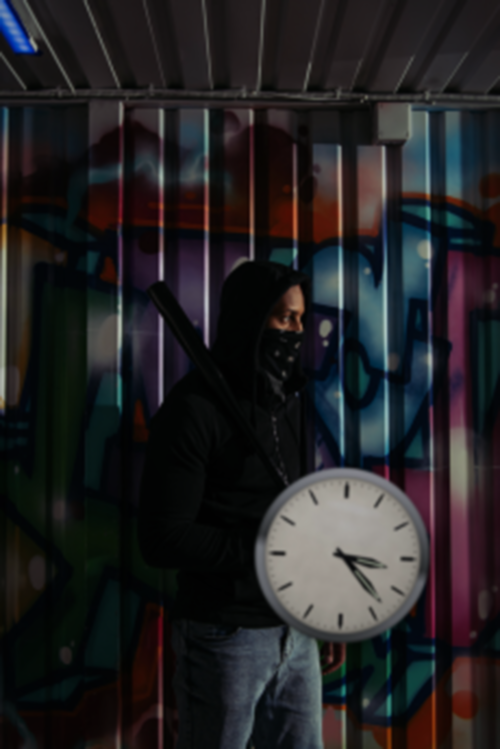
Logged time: 3,23
